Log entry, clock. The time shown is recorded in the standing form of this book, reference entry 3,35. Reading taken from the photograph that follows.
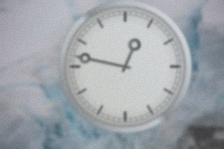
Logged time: 12,47
